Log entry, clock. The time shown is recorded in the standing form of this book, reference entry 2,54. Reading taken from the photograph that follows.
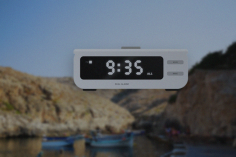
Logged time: 9,35
